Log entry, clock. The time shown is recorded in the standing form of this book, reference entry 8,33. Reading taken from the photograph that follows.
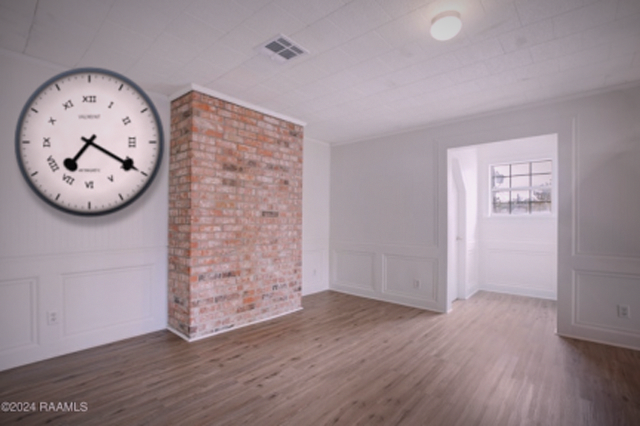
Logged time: 7,20
